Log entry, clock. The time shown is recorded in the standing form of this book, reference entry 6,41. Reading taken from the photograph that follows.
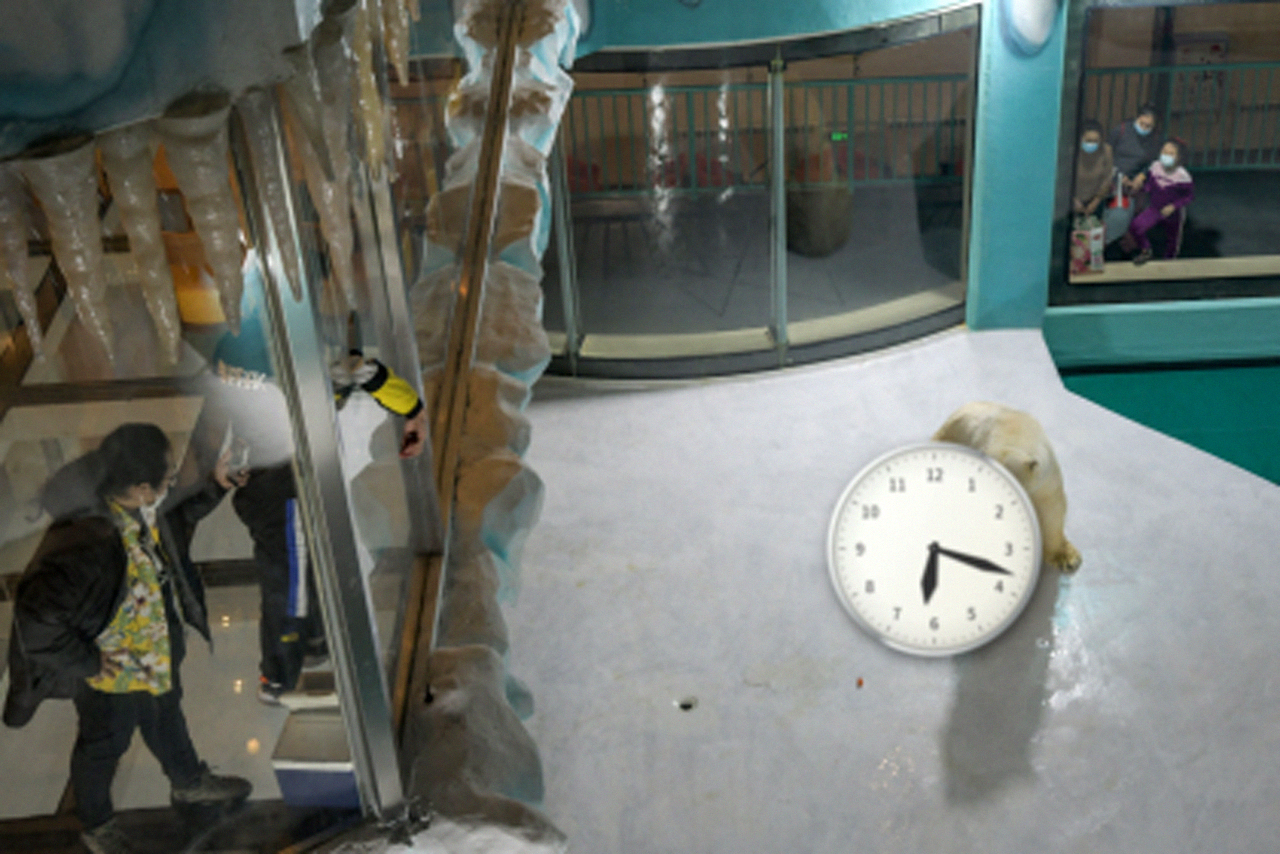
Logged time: 6,18
